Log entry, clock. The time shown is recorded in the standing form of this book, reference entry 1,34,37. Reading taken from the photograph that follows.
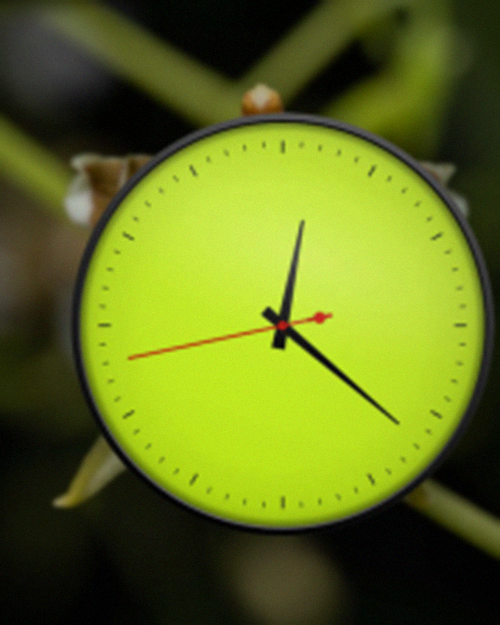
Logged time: 12,21,43
